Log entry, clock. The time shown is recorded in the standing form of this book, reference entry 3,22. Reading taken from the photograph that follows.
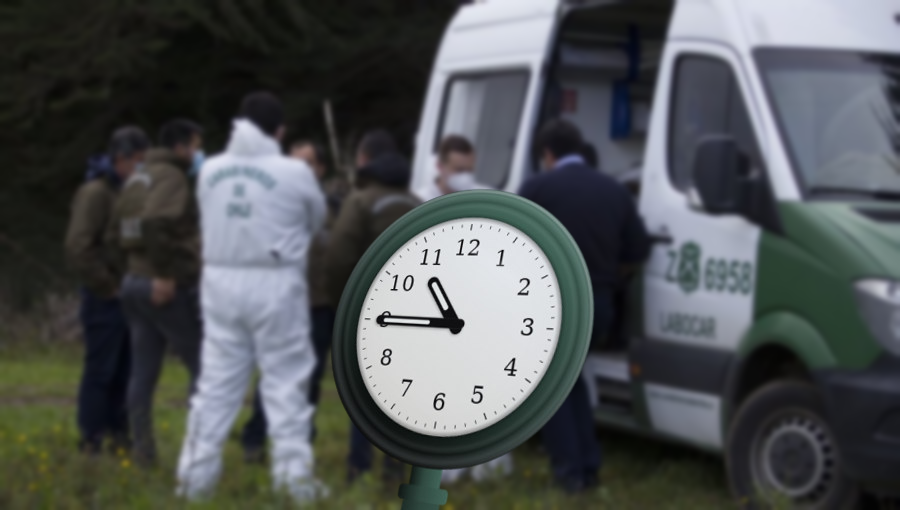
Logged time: 10,45
